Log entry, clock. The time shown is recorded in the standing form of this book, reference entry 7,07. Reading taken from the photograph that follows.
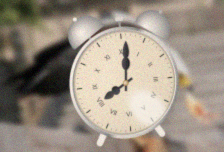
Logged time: 8,01
